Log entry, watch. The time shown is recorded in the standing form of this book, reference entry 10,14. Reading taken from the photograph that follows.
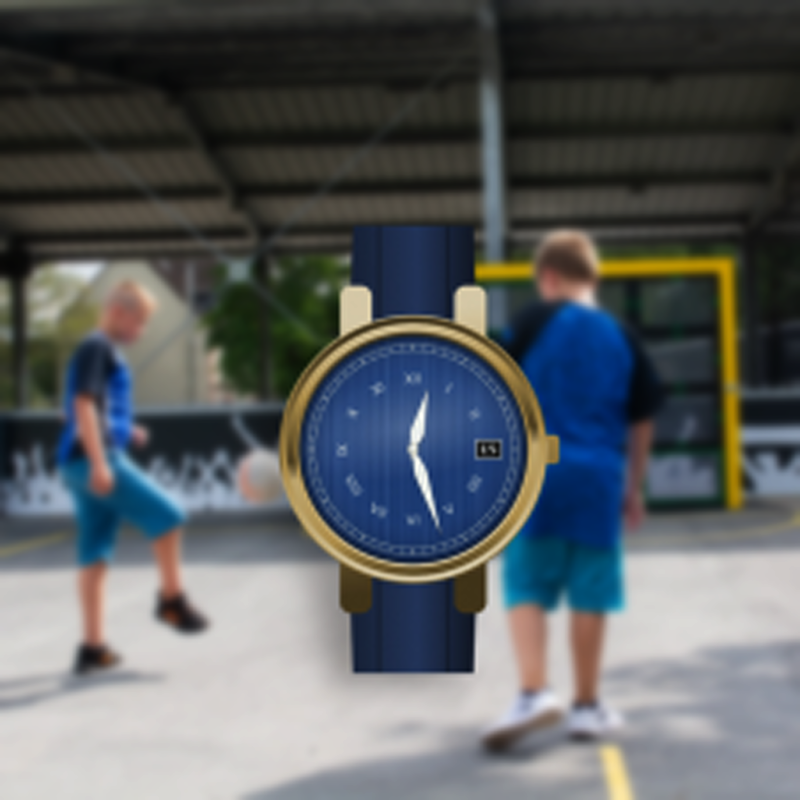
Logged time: 12,27
